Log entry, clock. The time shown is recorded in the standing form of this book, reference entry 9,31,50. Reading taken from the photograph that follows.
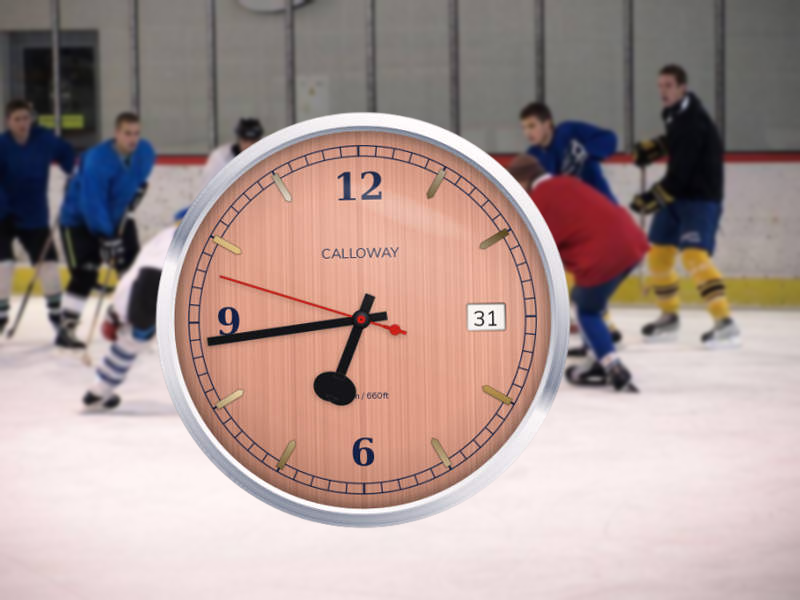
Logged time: 6,43,48
